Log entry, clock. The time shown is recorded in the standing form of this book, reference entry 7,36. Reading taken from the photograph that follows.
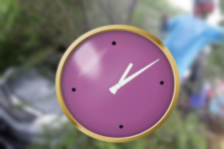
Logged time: 1,10
